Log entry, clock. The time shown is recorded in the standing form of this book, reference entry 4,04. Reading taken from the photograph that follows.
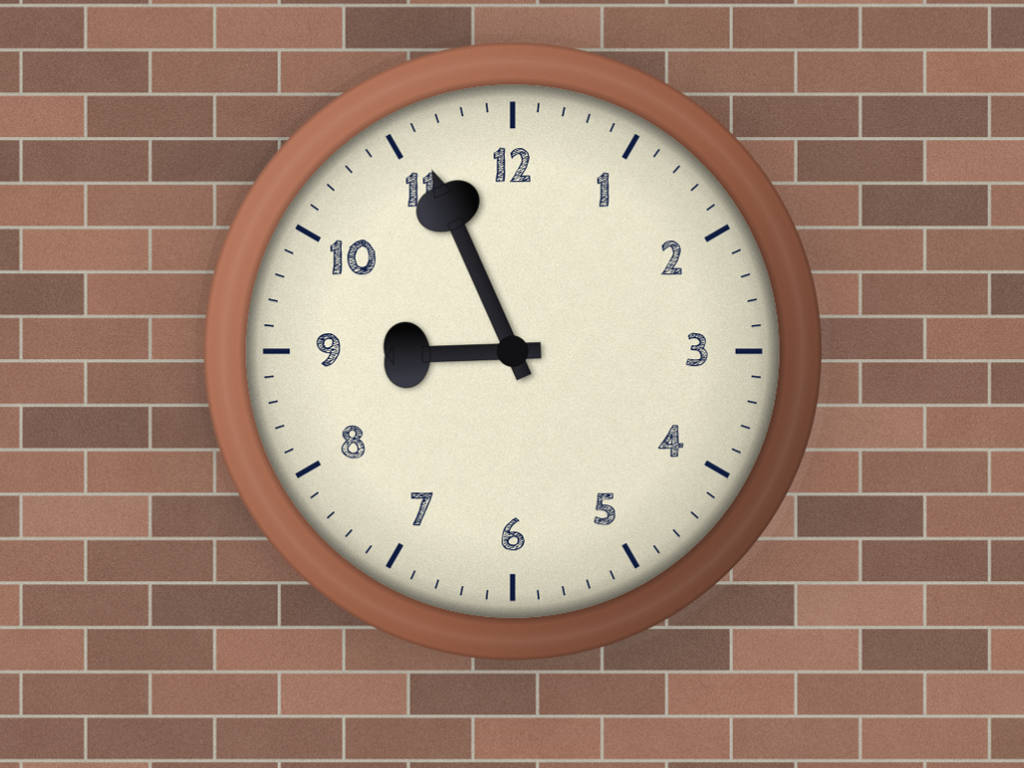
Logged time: 8,56
